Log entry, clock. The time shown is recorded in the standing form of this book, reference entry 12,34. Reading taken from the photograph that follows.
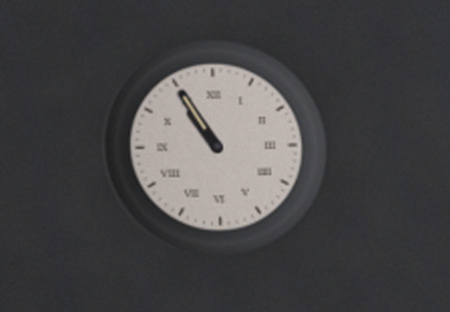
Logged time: 10,55
